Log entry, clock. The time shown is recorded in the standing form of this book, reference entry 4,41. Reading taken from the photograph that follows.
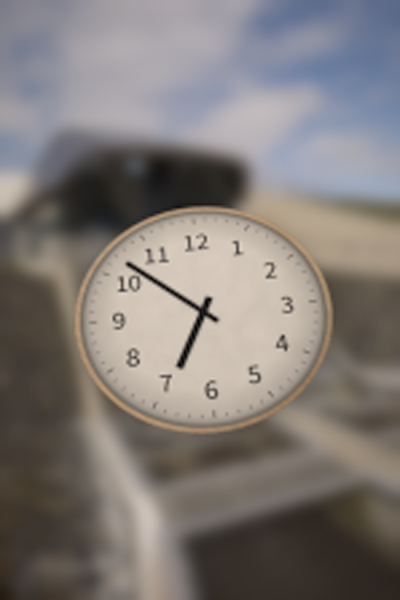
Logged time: 6,52
